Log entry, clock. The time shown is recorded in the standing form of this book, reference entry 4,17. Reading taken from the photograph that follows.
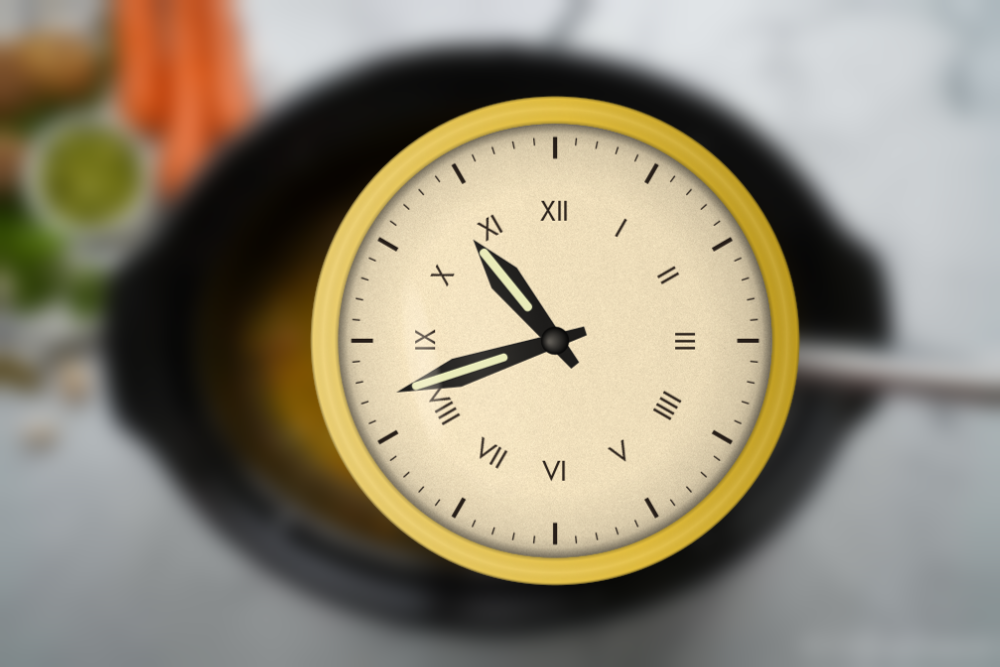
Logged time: 10,42
